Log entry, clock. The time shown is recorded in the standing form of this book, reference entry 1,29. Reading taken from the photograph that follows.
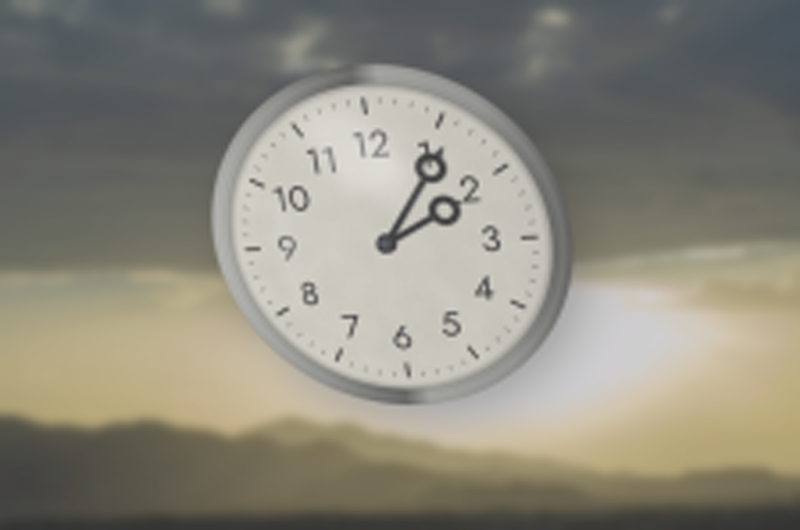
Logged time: 2,06
